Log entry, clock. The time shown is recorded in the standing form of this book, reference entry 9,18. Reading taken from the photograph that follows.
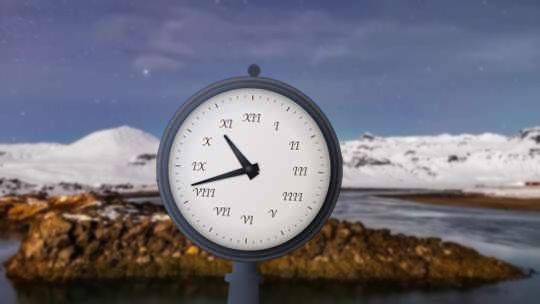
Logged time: 10,42
